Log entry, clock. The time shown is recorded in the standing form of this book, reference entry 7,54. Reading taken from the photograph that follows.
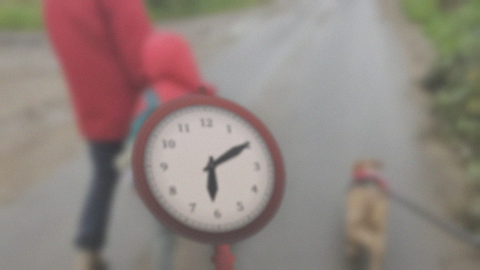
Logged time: 6,10
